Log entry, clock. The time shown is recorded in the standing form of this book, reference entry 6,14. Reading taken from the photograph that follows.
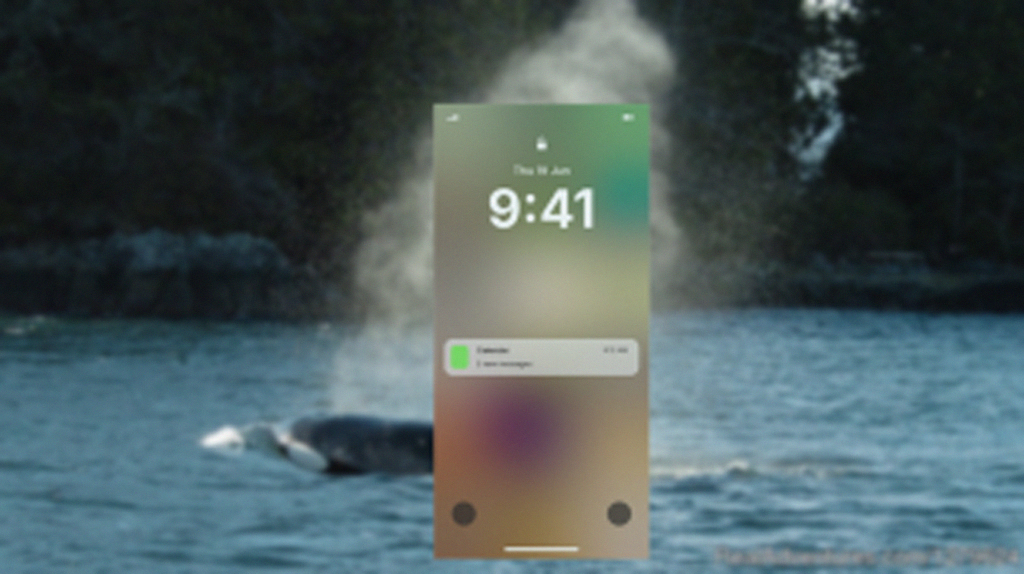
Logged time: 9,41
